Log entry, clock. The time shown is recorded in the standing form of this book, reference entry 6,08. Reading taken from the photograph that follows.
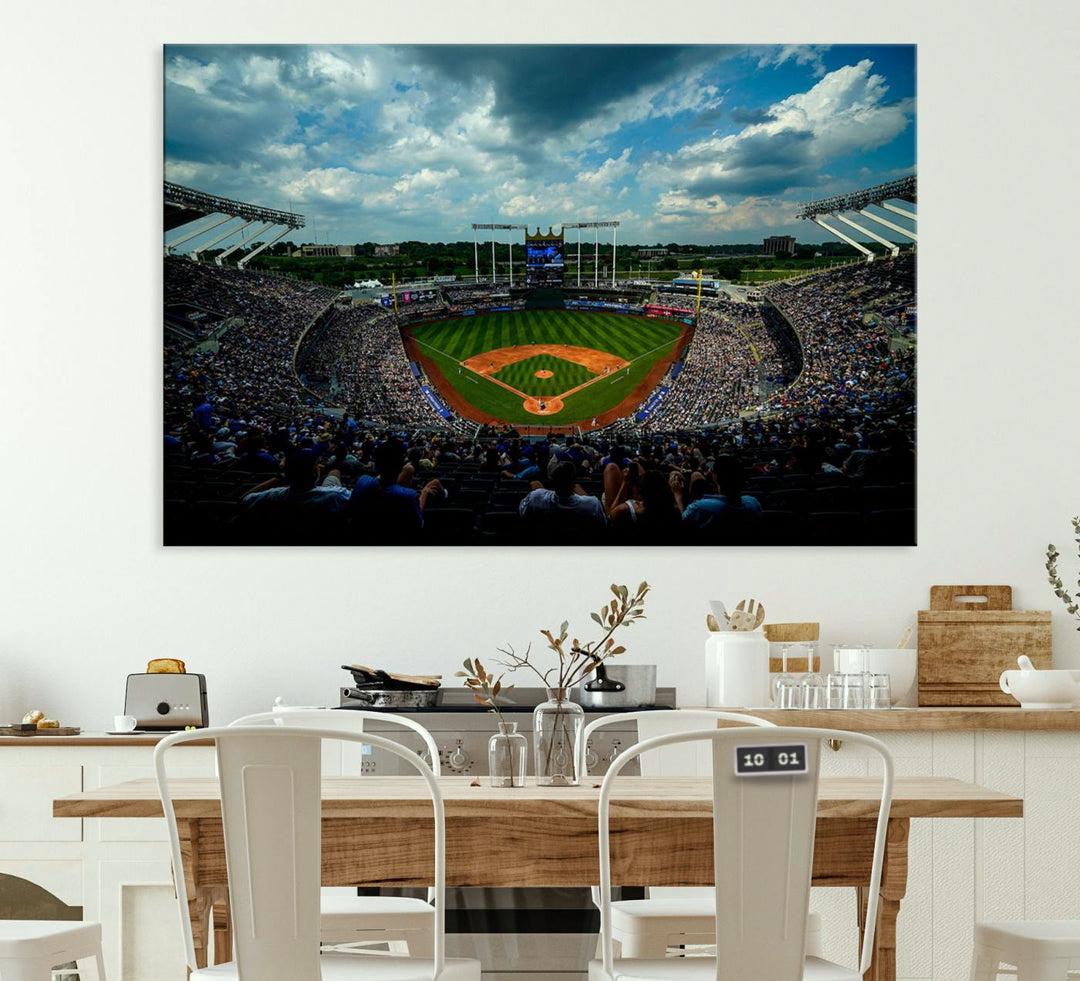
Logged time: 10,01
